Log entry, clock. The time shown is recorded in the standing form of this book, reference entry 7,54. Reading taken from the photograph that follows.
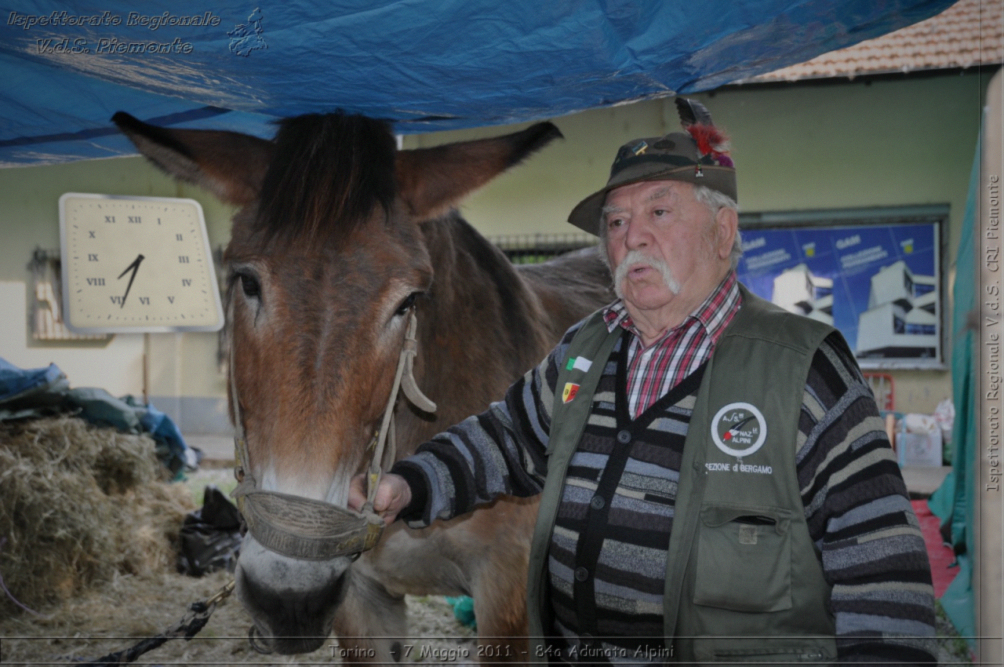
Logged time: 7,34
